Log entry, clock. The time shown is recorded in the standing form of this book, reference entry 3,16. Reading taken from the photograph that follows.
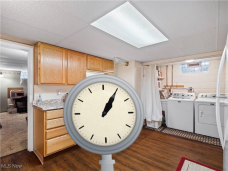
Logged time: 1,05
